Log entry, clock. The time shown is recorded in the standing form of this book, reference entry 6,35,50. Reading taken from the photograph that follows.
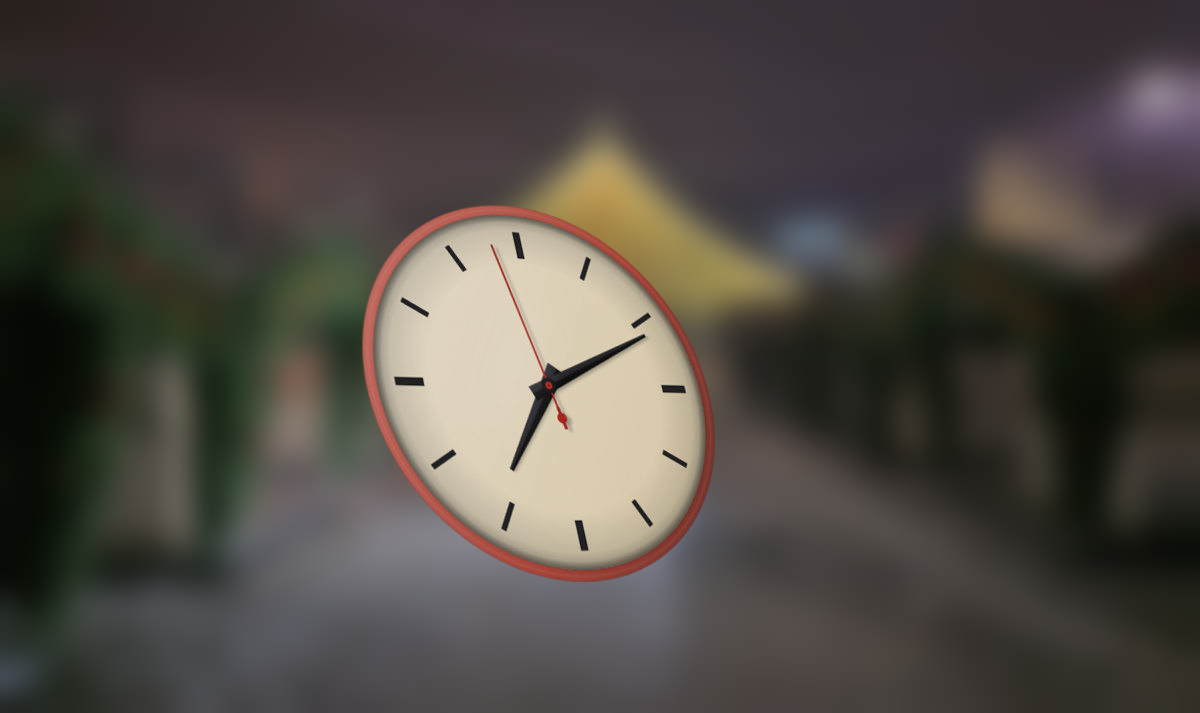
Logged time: 7,10,58
